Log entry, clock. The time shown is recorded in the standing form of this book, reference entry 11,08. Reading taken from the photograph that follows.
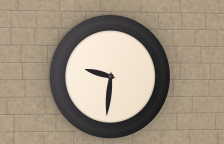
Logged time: 9,31
